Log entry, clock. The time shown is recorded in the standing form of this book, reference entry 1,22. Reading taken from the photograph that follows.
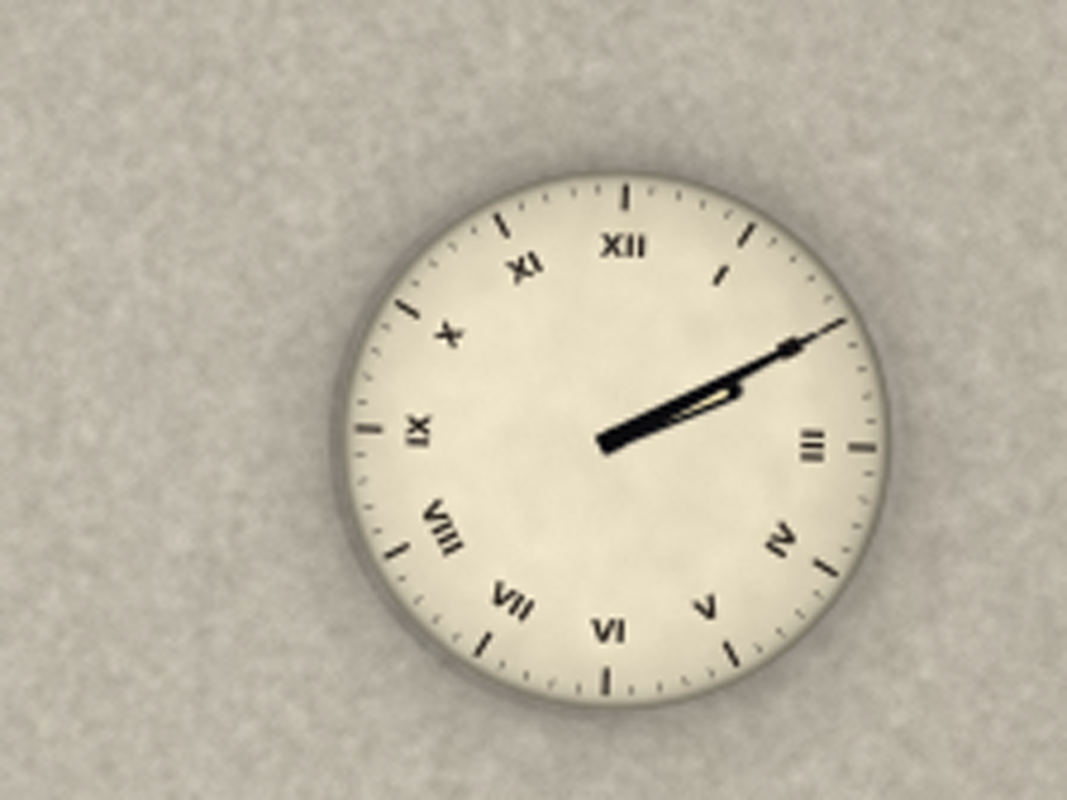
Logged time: 2,10
